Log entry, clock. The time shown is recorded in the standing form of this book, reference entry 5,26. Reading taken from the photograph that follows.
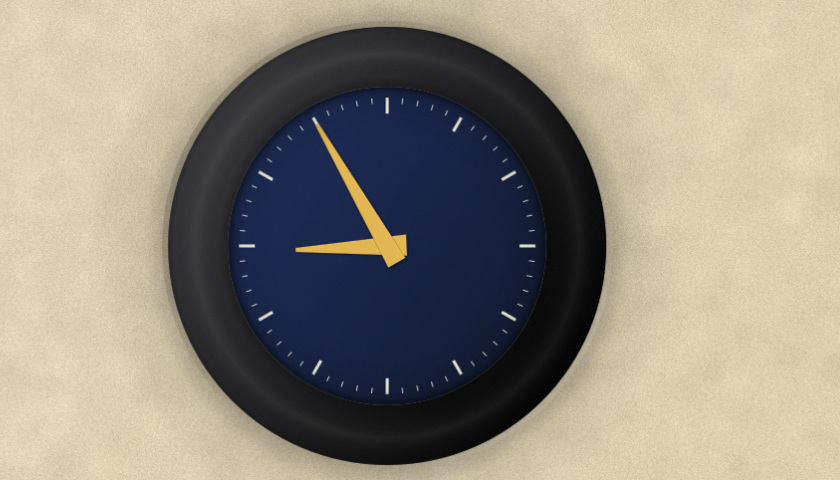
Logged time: 8,55
